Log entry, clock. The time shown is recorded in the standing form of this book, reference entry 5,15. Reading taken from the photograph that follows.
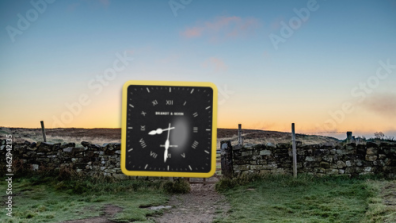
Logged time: 8,31
